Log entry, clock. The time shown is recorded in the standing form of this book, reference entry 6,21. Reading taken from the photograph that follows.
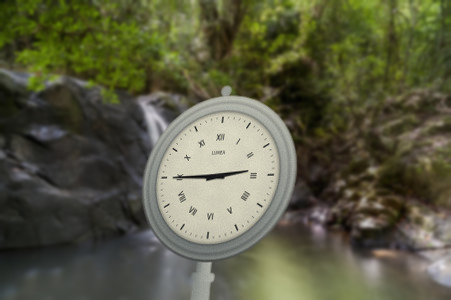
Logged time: 2,45
